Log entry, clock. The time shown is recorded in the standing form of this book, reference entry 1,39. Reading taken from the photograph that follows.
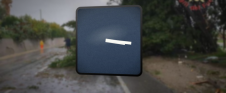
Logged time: 3,16
